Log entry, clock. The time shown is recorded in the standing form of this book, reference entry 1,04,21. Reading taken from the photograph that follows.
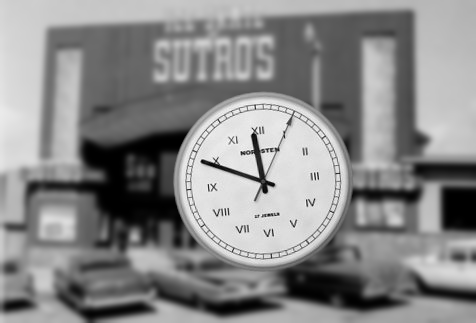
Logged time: 11,49,05
